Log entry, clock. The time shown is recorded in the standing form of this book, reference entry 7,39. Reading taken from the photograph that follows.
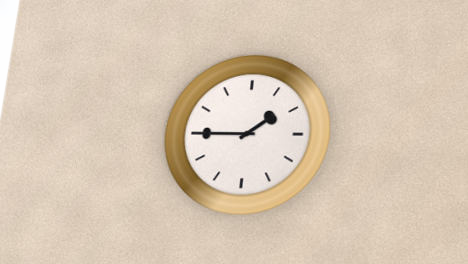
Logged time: 1,45
